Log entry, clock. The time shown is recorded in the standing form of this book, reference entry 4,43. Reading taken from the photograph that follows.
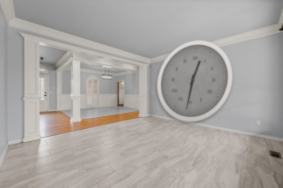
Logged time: 12,31
